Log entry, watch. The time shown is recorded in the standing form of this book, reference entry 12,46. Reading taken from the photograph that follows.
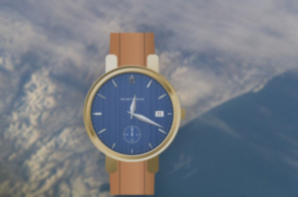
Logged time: 12,19
